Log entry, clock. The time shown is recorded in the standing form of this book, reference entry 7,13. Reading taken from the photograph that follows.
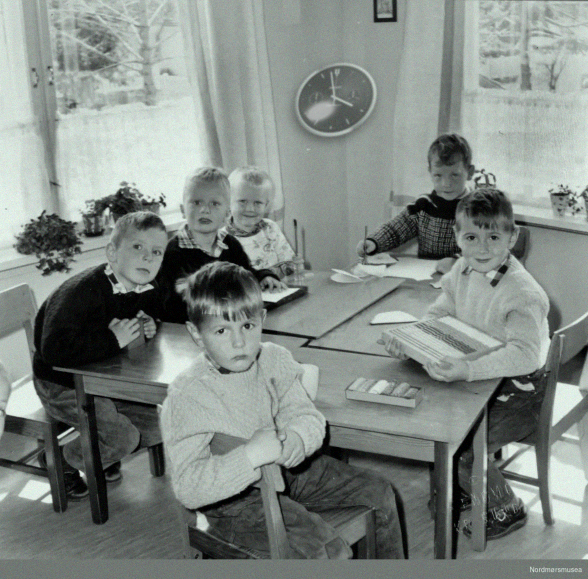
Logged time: 3,58
